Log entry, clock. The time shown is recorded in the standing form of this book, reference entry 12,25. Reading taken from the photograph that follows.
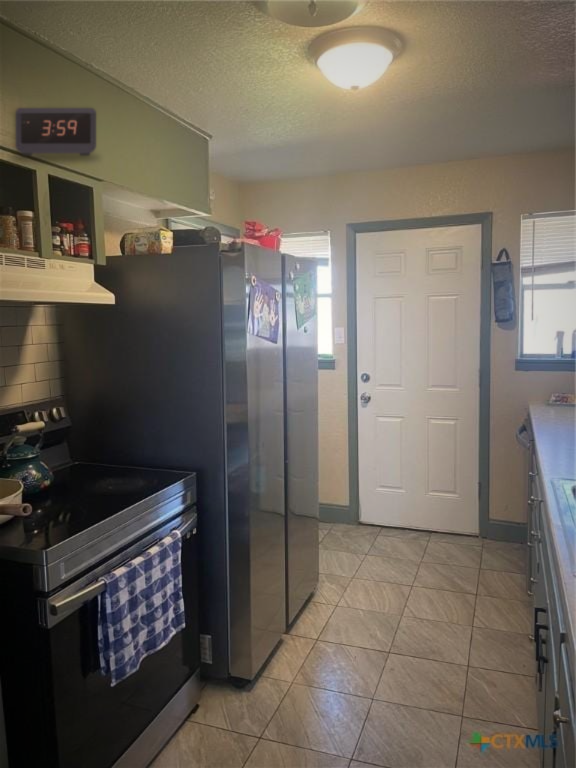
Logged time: 3,59
